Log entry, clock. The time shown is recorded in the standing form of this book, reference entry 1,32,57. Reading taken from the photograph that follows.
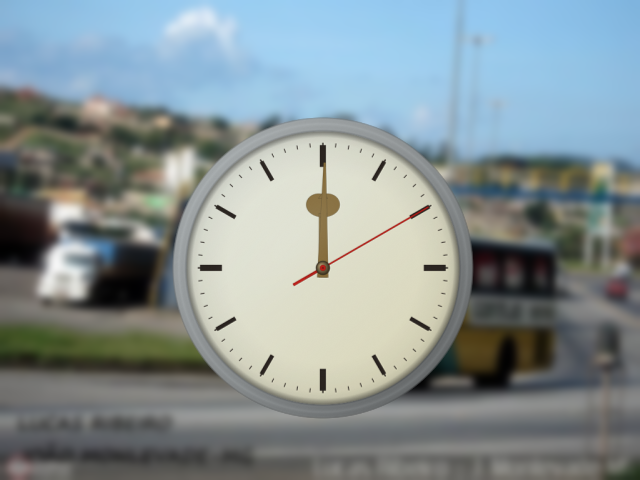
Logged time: 12,00,10
